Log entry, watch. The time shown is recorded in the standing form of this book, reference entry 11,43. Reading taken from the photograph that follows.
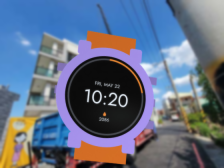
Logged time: 10,20
